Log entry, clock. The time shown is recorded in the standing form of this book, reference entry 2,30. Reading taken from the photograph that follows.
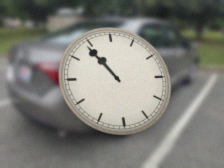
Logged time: 10,54
